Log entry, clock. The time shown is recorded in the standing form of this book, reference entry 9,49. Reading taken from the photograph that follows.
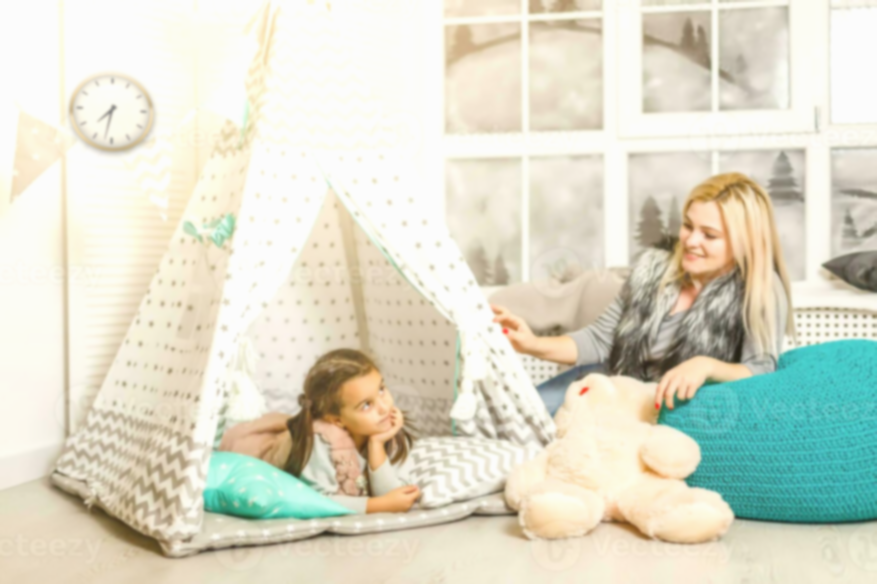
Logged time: 7,32
